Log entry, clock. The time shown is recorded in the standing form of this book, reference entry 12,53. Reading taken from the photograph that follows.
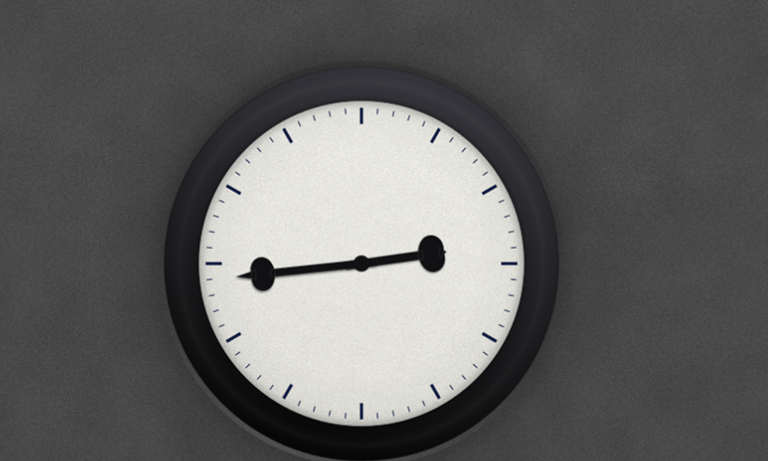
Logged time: 2,44
